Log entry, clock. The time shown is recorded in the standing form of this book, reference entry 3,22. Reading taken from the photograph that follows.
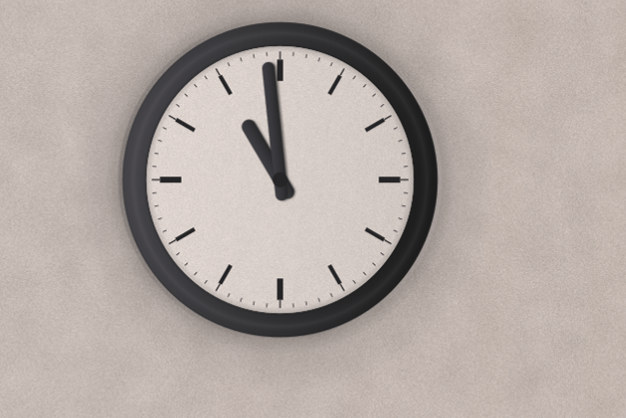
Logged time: 10,59
